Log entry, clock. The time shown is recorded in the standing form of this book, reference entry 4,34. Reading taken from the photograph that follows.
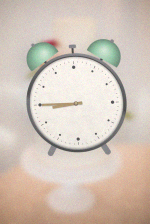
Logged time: 8,45
